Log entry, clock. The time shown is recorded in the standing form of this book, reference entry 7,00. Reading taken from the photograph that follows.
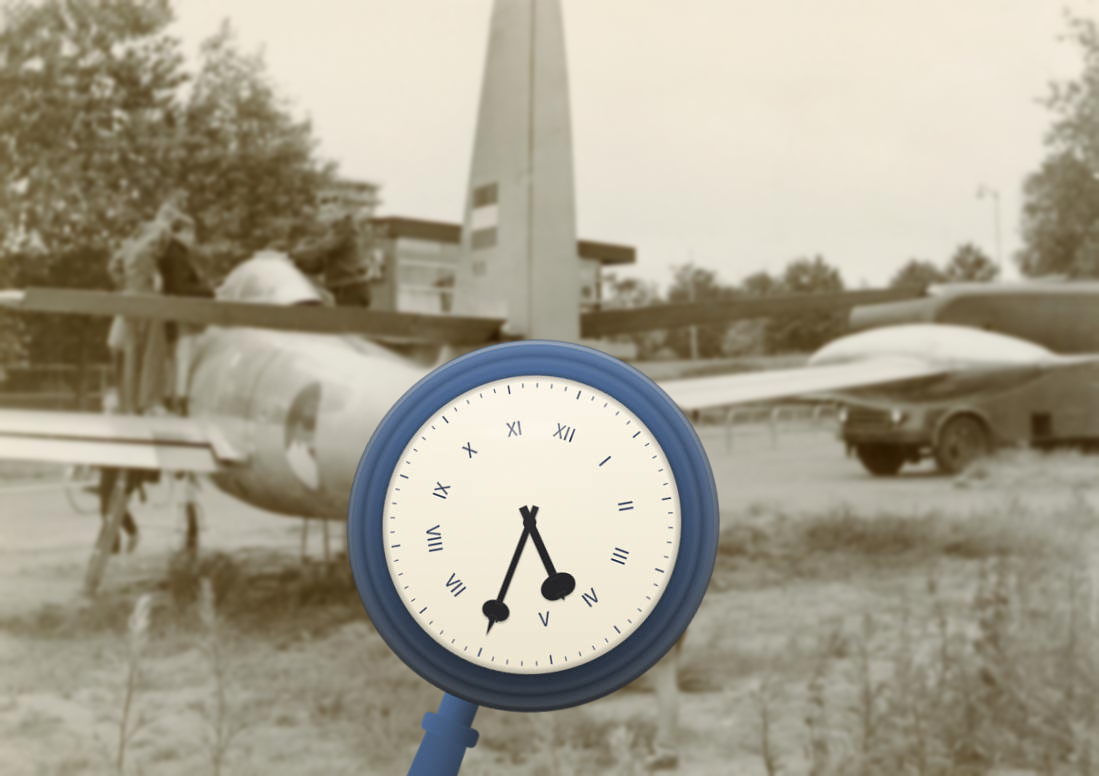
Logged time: 4,30
